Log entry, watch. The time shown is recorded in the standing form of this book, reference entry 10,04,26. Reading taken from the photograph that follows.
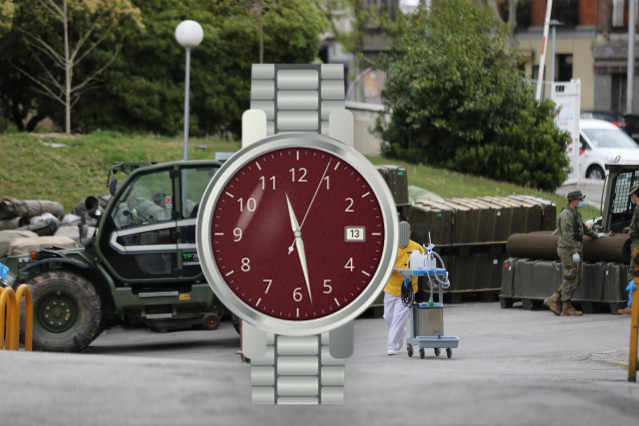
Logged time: 11,28,04
